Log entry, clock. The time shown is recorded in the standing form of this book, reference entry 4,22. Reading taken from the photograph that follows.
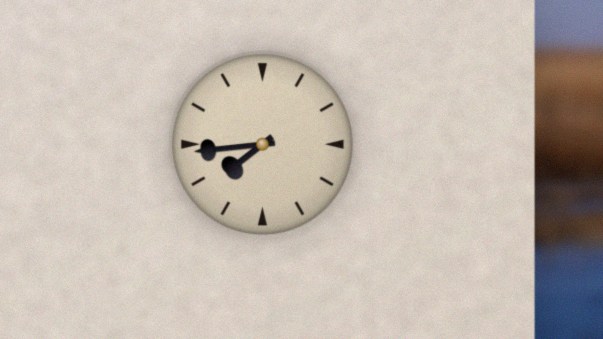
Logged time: 7,44
